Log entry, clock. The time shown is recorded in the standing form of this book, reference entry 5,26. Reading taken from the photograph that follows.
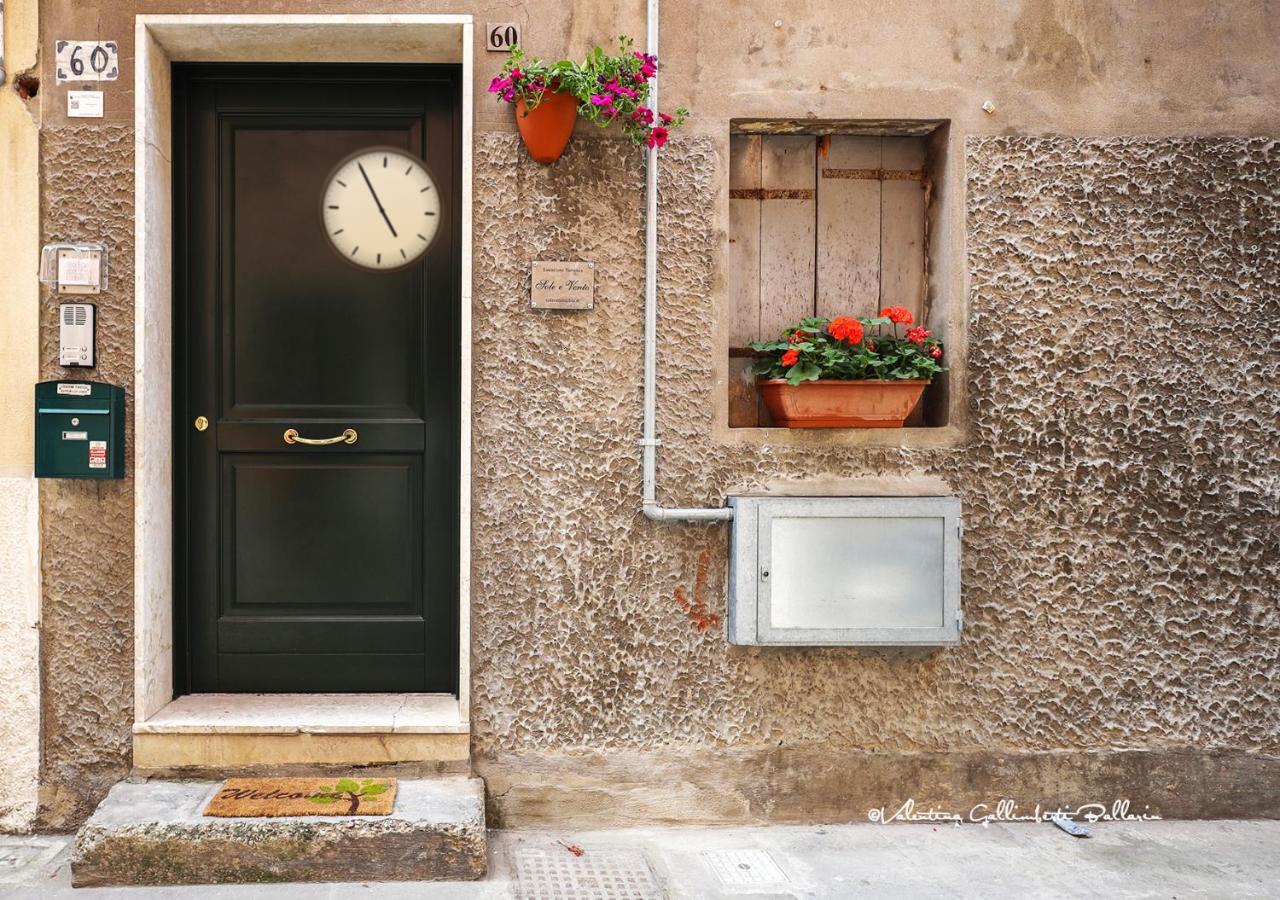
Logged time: 4,55
